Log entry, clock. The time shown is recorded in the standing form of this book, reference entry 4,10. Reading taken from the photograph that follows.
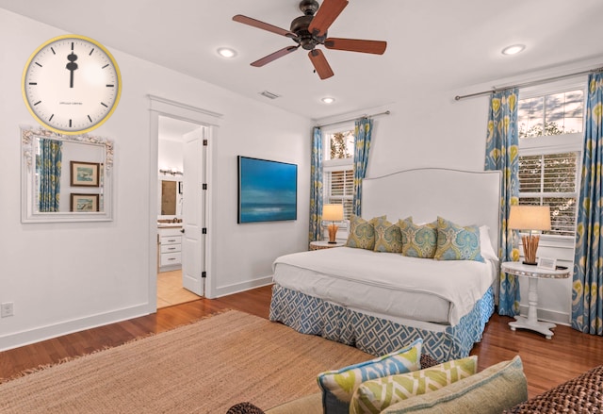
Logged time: 12,00
